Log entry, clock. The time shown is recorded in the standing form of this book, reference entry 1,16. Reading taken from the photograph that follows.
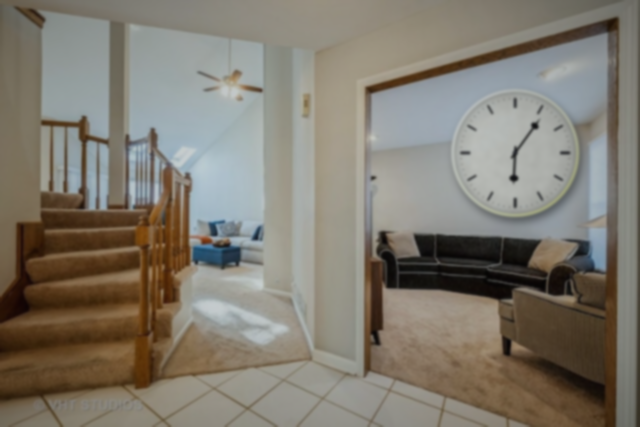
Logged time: 6,06
